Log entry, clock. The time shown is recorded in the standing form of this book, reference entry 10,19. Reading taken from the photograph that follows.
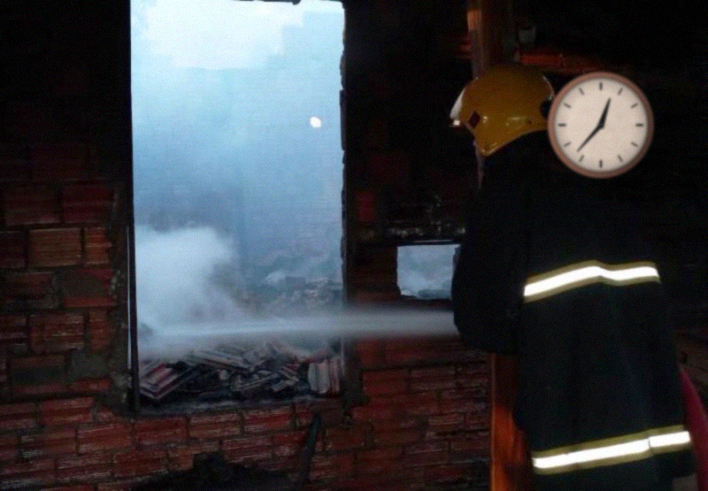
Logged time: 12,37
